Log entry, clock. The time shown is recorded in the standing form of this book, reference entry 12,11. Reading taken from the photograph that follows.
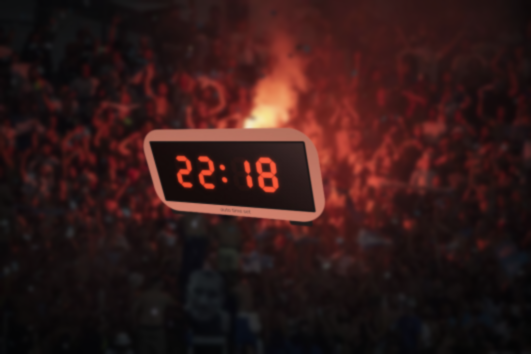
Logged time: 22,18
